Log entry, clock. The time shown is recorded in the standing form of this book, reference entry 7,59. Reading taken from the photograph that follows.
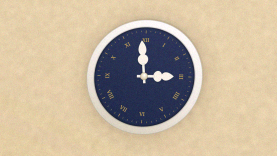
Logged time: 2,59
